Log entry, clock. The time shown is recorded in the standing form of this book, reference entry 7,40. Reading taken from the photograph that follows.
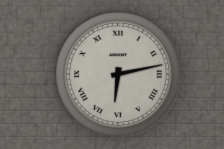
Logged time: 6,13
